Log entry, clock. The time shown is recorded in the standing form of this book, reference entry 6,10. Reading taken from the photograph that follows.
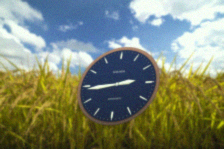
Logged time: 2,44
